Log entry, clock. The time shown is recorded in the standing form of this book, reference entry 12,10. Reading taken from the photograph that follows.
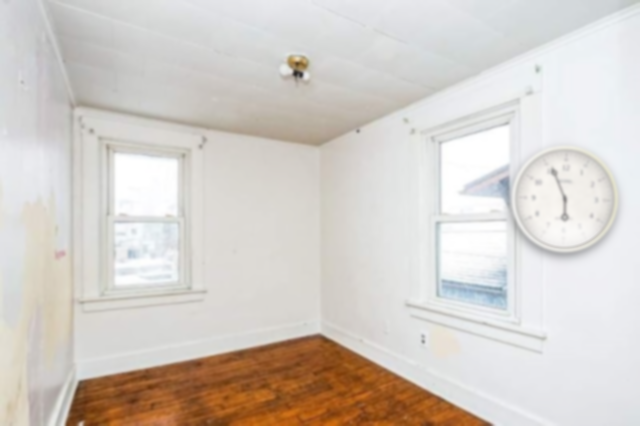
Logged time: 5,56
